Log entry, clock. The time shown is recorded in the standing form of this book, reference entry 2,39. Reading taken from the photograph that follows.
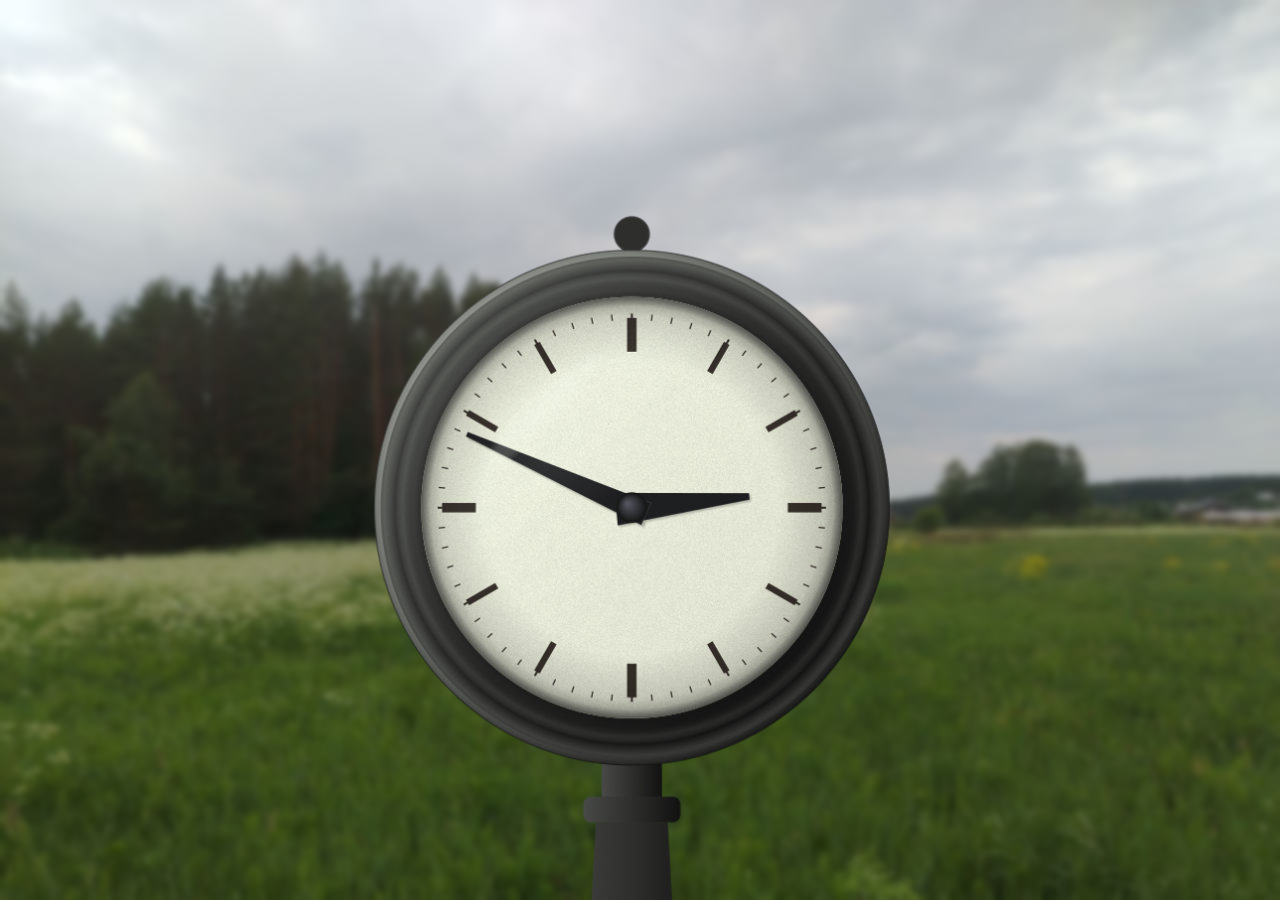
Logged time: 2,49
